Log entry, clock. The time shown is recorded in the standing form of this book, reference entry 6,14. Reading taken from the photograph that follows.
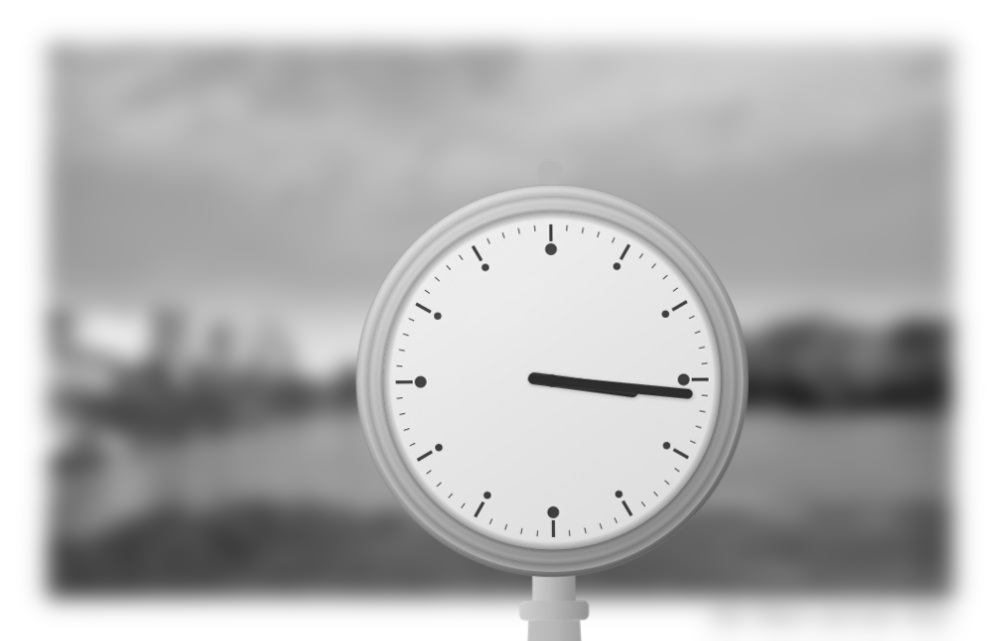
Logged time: 3,16
